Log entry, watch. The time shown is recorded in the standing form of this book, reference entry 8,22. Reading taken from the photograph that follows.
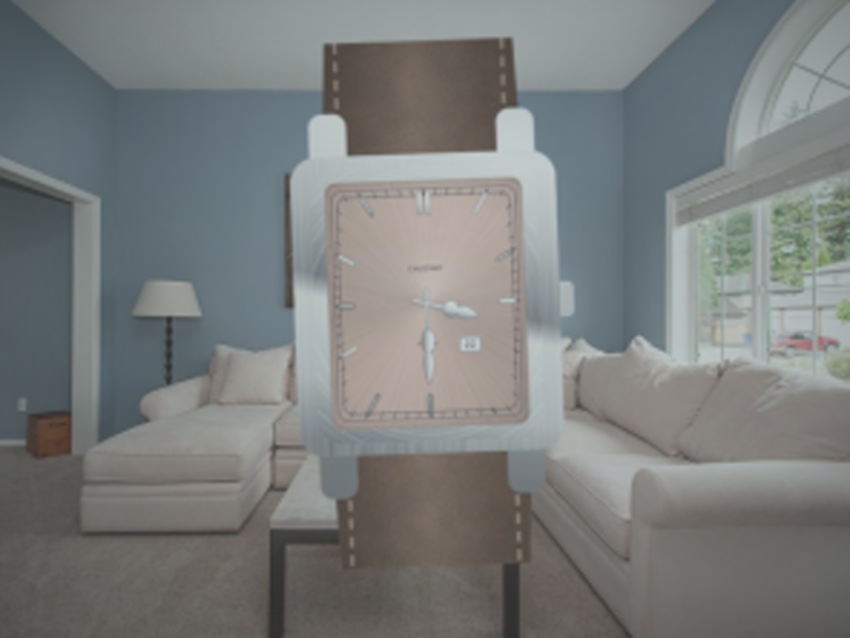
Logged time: 3,30
